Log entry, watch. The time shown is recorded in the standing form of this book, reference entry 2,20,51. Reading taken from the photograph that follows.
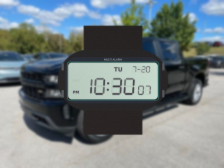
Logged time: 10,30,07
